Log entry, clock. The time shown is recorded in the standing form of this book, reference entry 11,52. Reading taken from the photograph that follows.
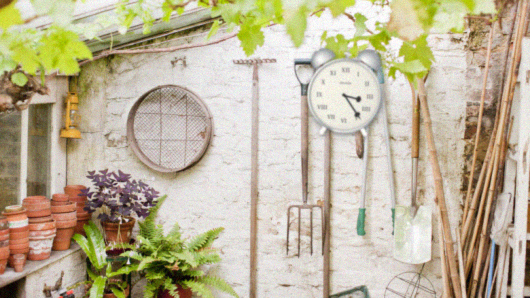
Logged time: 3,24
